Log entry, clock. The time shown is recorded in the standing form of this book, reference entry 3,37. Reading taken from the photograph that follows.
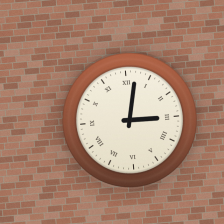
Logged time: 3,02
